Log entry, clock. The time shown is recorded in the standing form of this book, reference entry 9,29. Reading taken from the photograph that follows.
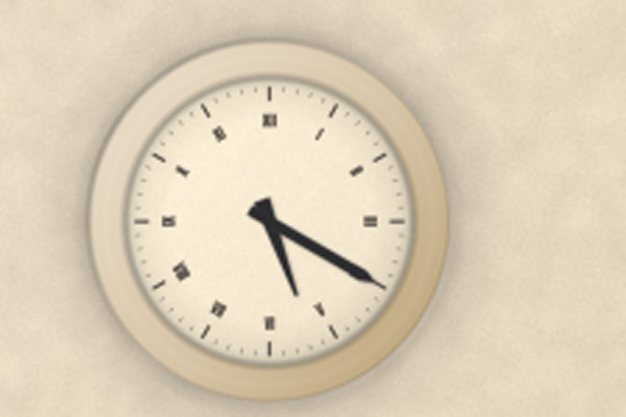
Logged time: 5,20
